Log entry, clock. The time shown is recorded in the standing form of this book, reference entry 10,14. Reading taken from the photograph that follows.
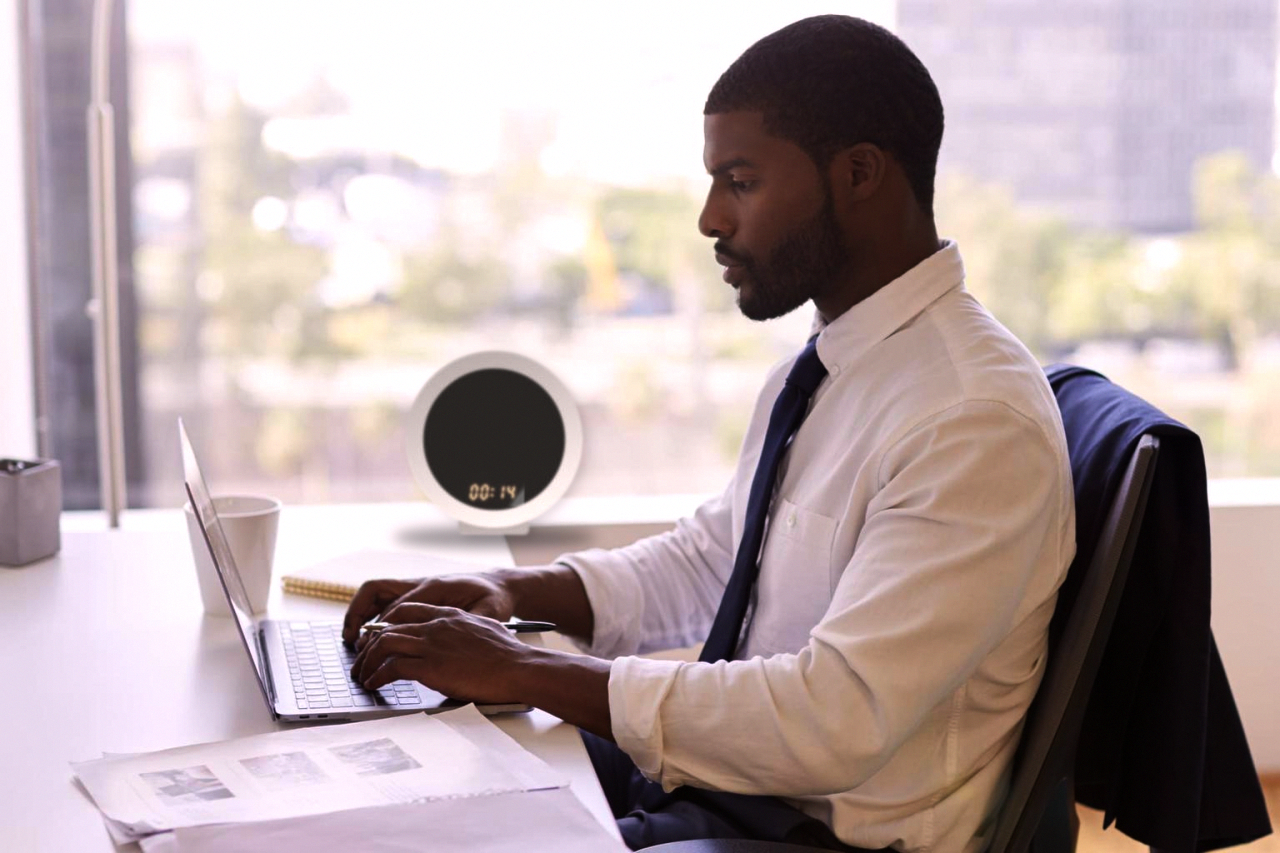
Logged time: 0,14
